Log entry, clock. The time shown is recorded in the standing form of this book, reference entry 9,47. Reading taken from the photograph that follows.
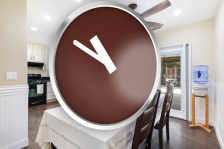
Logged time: 10,50
